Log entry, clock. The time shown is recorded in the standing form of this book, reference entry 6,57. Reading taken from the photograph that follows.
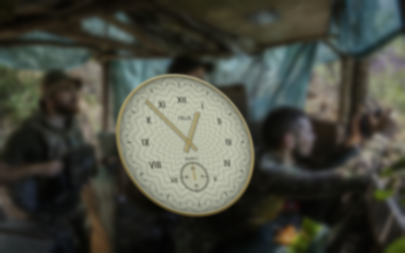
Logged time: 12,53
